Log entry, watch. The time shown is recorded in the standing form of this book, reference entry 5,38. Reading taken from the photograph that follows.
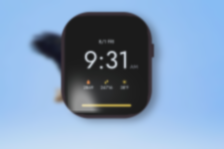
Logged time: 9,31
